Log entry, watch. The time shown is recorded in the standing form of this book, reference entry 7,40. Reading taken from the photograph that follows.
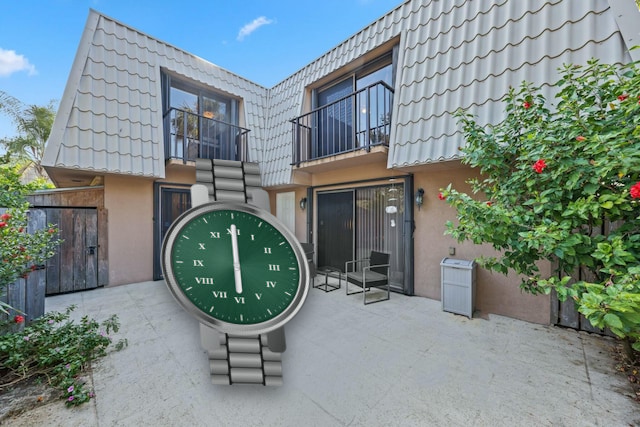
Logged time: 6,00
